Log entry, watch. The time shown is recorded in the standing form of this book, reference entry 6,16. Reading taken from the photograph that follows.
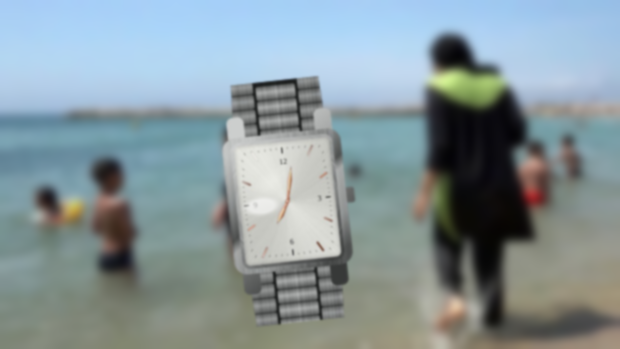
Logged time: 7,02
